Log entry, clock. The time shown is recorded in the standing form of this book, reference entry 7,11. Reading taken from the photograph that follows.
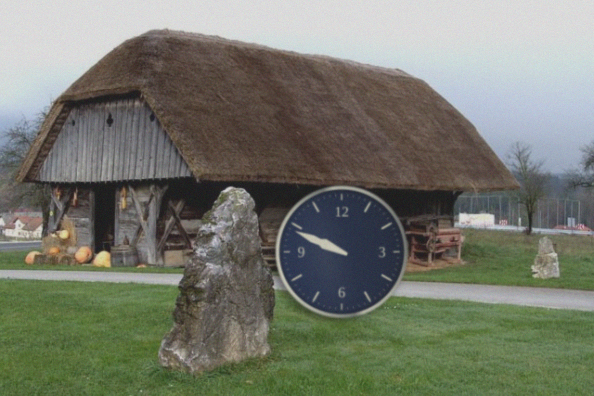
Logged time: 9,49
